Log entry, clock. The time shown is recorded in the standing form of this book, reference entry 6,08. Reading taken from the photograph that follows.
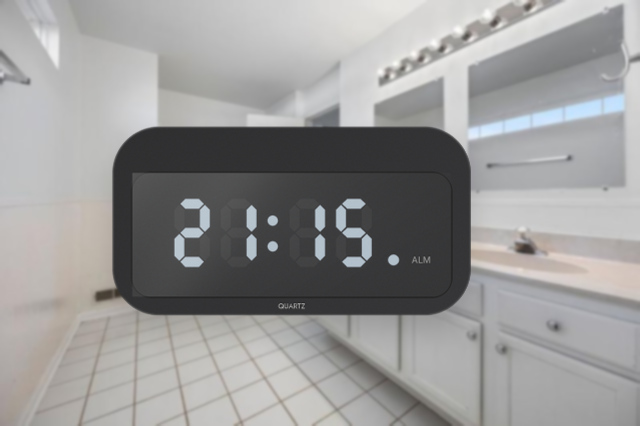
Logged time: 21,15
